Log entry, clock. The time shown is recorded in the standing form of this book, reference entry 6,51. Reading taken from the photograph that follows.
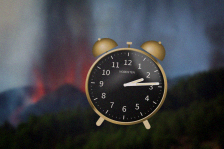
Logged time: 2,14
